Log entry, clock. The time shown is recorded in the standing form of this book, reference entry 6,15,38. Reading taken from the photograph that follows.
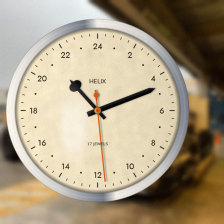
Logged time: 21,11,29
